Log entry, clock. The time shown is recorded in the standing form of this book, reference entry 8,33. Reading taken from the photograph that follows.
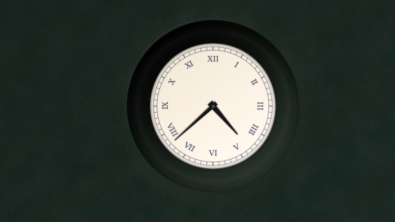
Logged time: 4,38
